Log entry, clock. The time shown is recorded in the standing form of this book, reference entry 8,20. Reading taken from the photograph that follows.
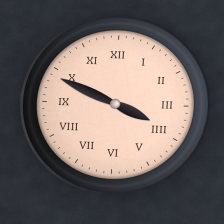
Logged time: 3,49
